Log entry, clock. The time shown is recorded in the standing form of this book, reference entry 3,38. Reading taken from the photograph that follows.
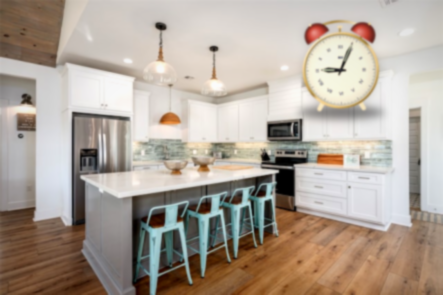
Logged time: 9,04
